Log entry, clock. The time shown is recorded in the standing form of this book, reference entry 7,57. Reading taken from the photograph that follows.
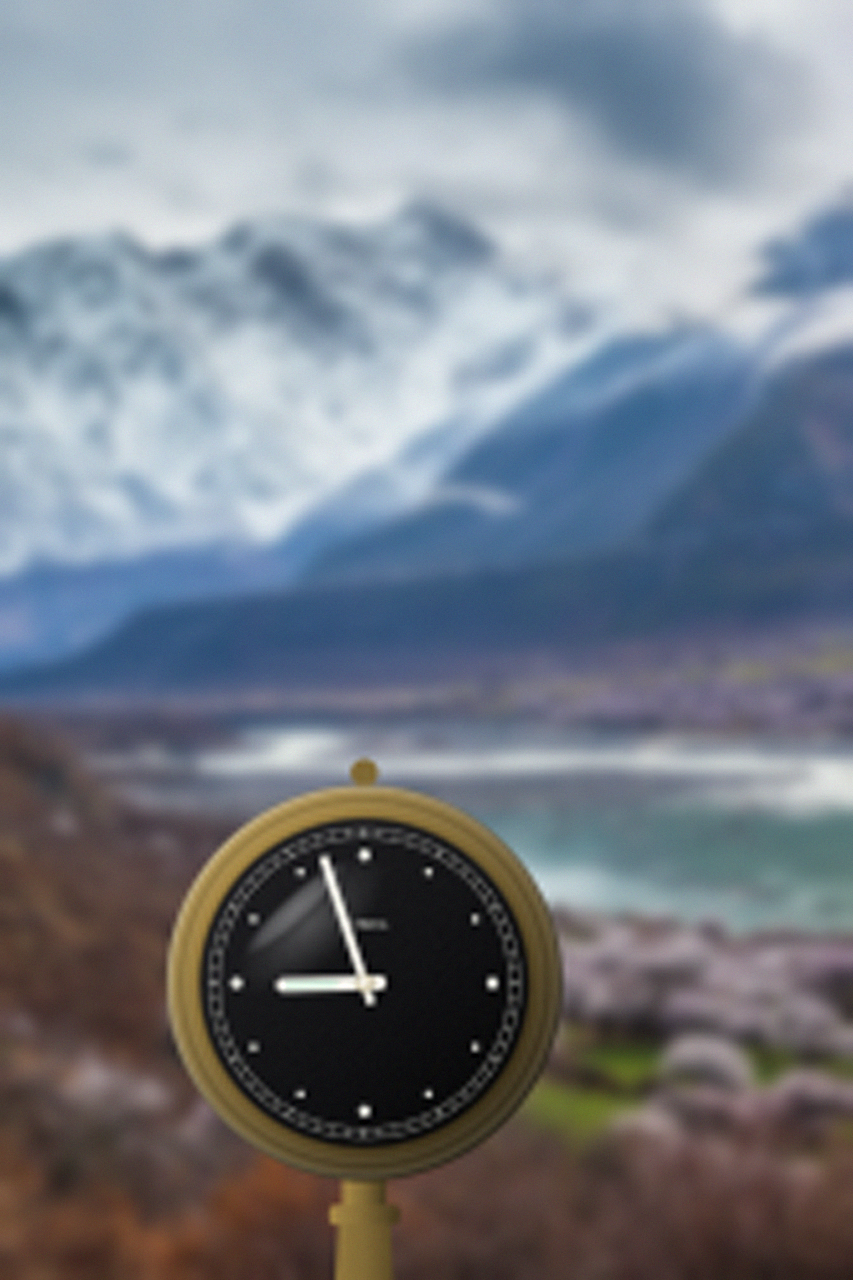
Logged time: 8,57
